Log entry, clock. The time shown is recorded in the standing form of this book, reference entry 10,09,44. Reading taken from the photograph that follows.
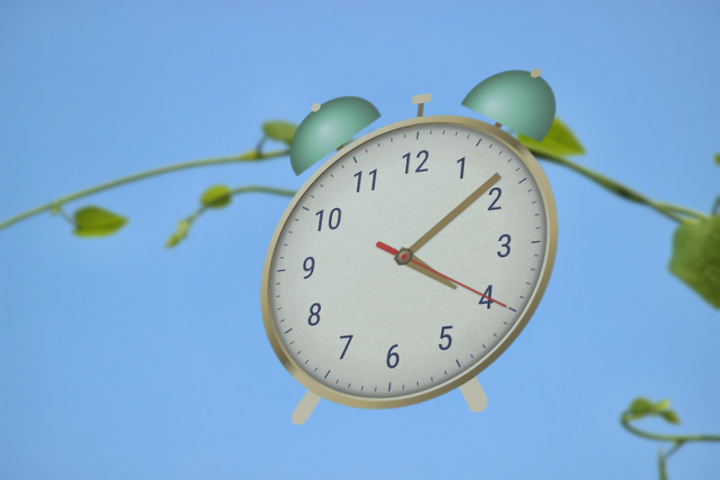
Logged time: 4,08,20
